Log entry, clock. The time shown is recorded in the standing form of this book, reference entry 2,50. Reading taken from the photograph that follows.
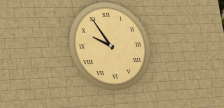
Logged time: 9,55
